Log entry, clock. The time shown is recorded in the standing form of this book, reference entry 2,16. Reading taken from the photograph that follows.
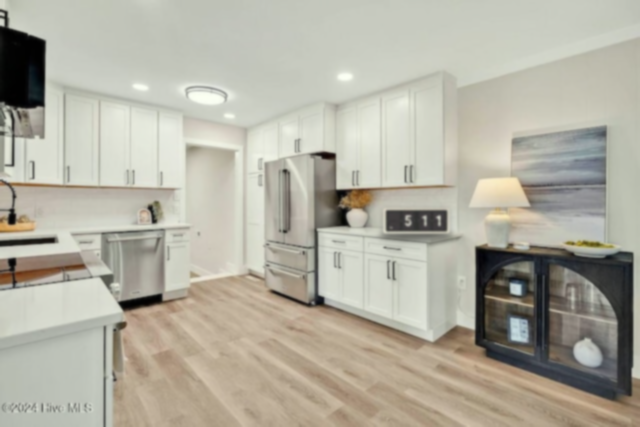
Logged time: 5,11
